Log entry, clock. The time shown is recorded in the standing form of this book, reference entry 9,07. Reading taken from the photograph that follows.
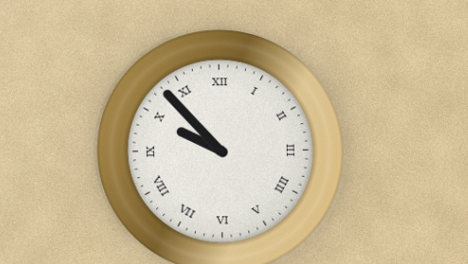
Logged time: 9,53
